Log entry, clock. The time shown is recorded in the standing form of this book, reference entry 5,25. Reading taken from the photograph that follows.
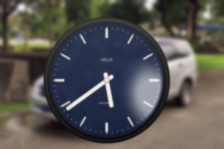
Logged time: 5,39
